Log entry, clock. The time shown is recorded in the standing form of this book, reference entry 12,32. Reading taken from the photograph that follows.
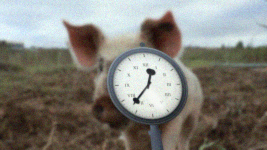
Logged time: 12,37
